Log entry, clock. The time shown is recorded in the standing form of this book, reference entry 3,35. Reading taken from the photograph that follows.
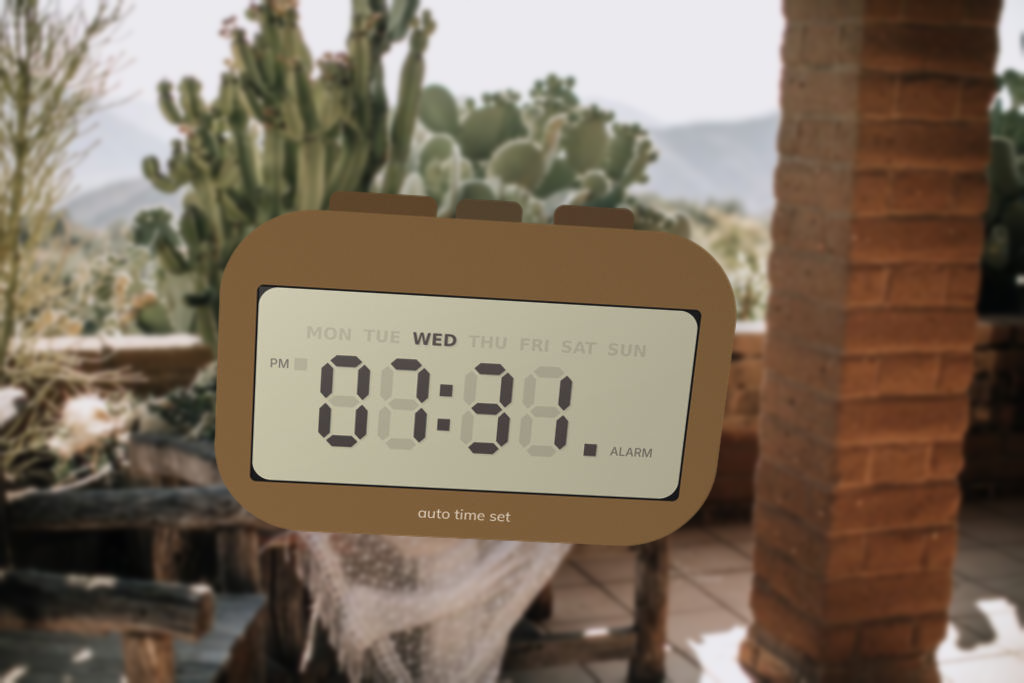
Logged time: 7,31
